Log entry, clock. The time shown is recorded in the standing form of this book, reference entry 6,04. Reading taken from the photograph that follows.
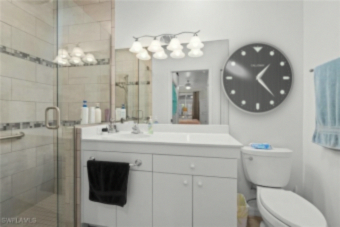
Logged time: 1,23
